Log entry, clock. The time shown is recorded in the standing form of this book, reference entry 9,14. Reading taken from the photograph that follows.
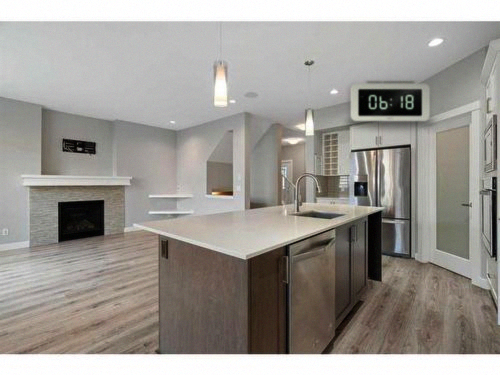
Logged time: 6,18
